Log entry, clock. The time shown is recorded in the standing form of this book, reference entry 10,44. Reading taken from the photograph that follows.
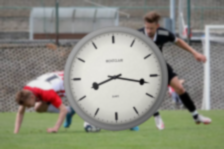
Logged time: 8,17
